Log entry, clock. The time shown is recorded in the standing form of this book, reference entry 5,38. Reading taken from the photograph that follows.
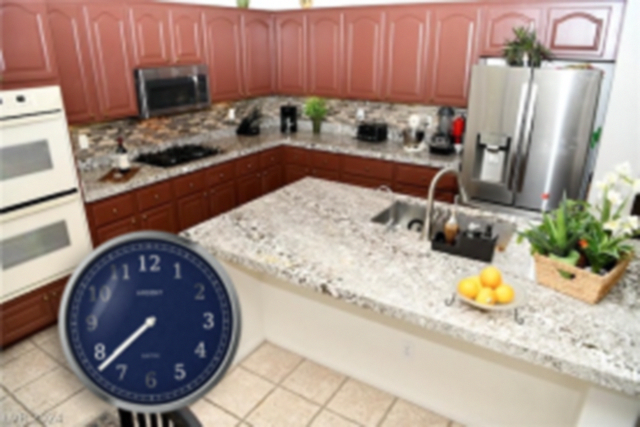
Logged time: 7,38
